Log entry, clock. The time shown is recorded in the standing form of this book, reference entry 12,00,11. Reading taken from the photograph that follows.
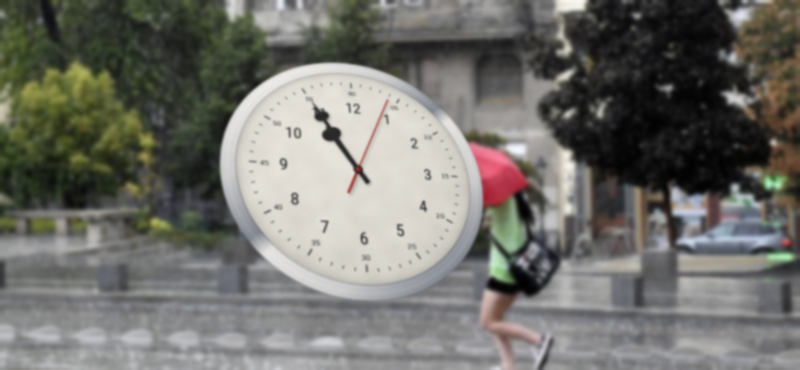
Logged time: 10,55,04
